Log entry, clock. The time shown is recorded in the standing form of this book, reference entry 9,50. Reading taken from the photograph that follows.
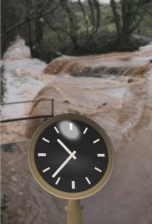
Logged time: 10,37
